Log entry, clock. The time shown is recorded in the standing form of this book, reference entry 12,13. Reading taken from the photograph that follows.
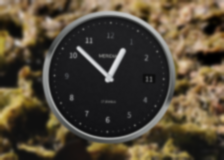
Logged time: 12,52
